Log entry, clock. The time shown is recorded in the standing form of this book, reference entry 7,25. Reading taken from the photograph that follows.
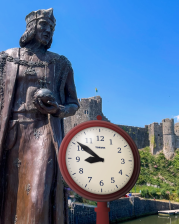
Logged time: 8,51
